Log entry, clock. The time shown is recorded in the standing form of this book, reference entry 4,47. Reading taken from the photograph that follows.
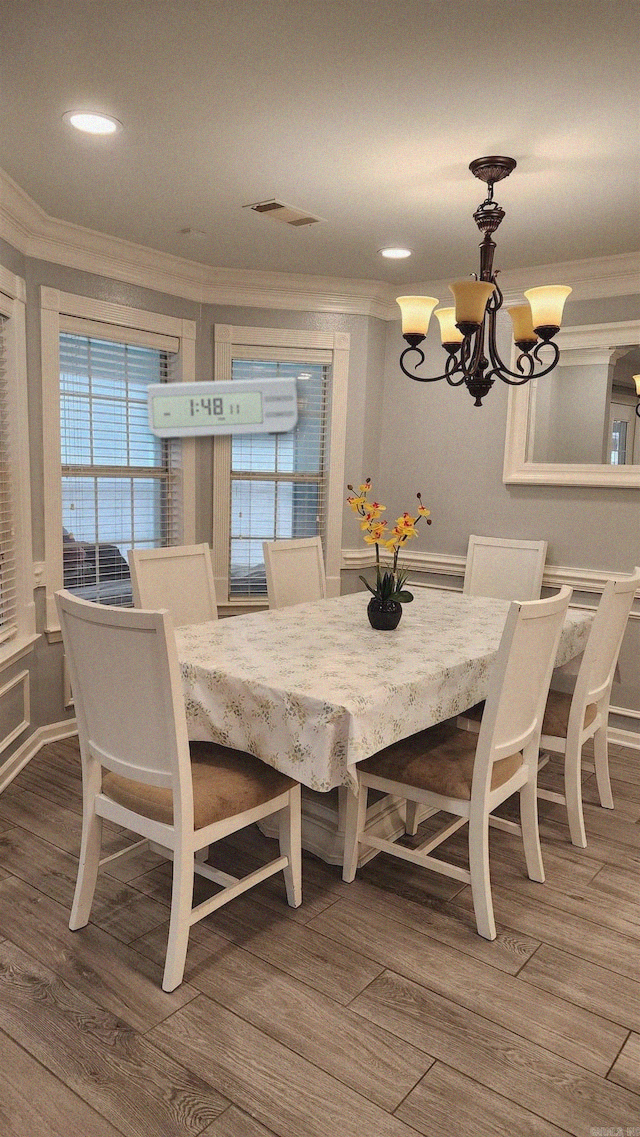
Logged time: 1,48
